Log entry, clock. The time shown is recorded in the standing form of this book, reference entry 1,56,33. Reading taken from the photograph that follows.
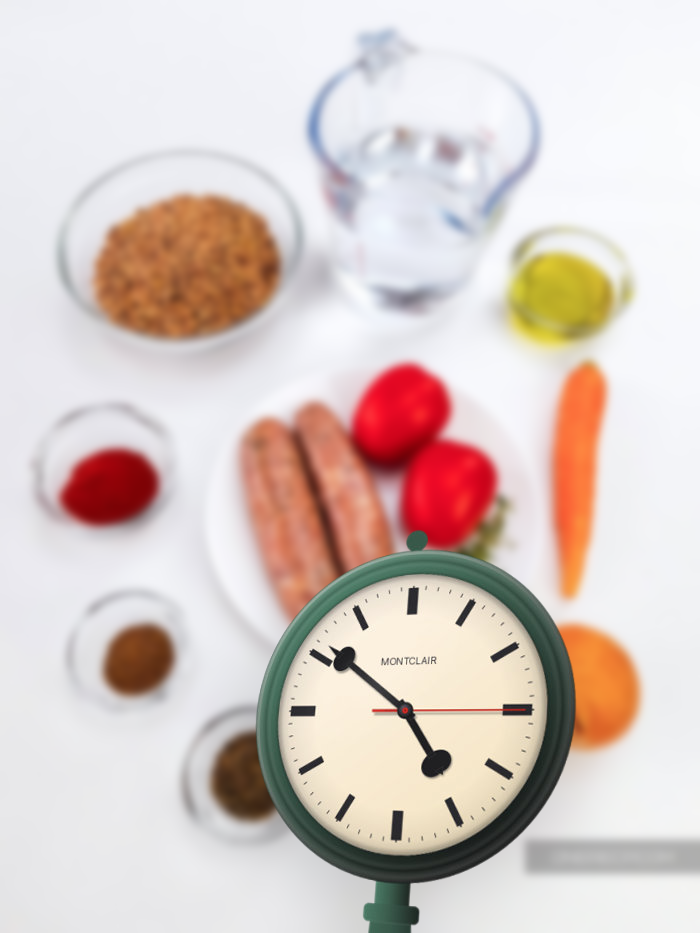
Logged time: 4,51,15
